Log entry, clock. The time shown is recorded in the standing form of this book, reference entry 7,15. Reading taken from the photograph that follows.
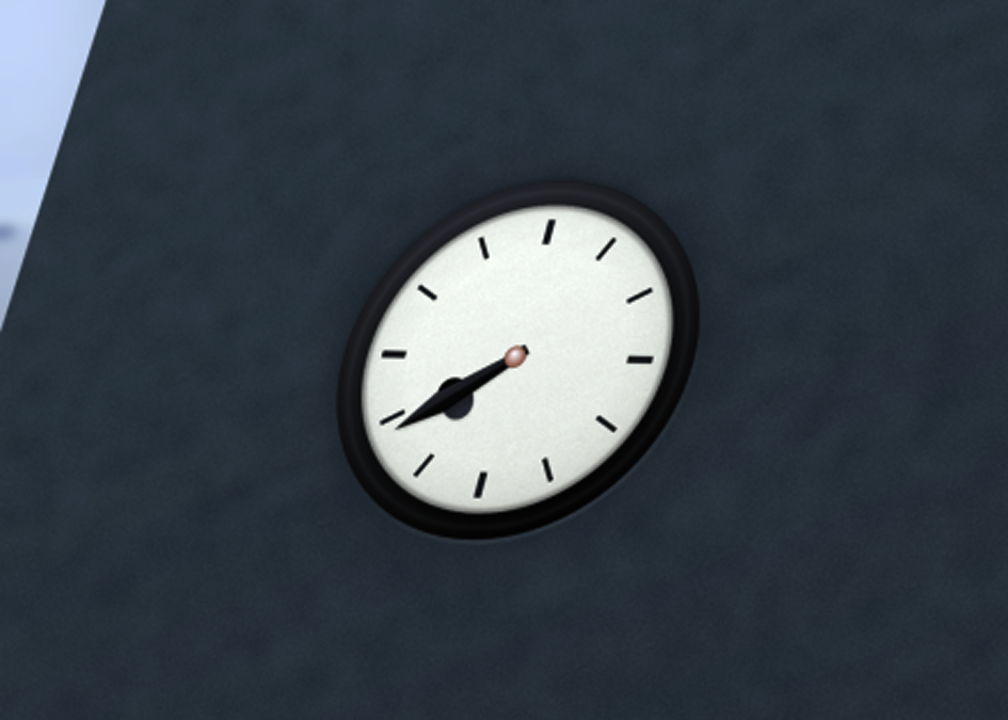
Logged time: 7,39
